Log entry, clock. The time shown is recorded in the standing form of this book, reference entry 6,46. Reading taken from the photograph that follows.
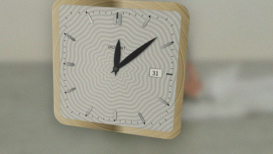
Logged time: 12,08
